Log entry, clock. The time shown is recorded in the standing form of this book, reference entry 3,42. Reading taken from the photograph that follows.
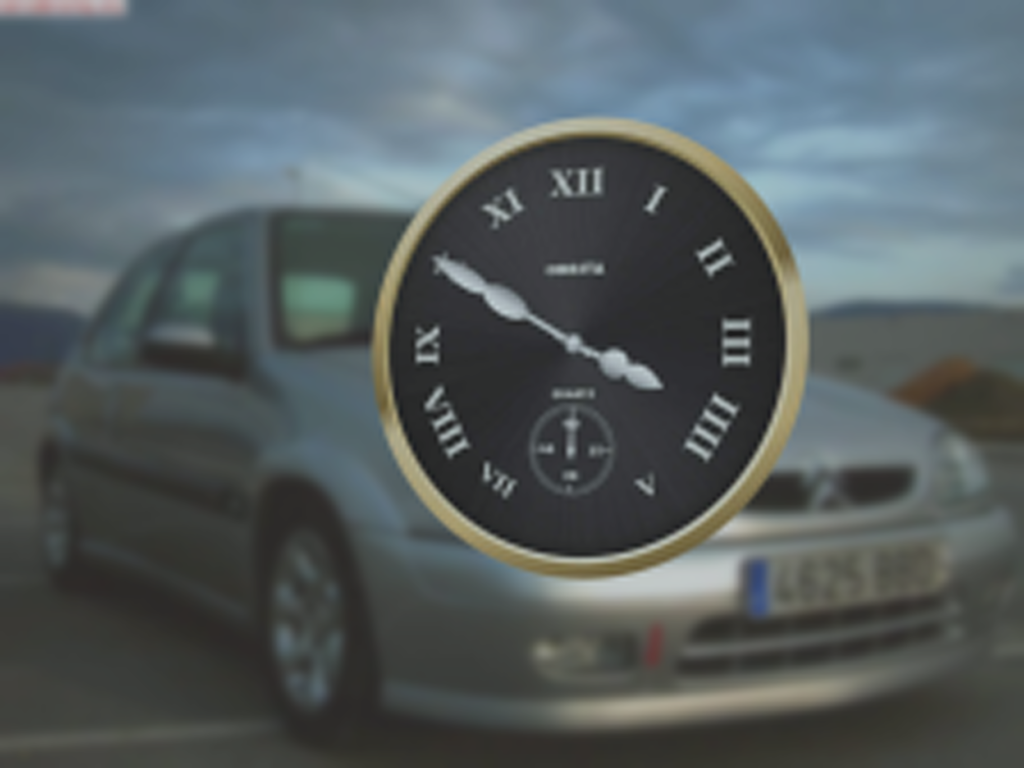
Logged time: 3,50
